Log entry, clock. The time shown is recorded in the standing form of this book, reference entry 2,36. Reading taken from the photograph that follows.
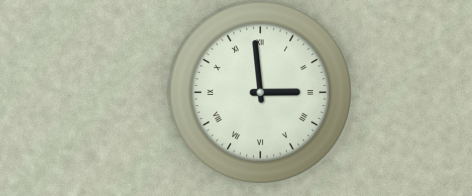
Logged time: 2,59
